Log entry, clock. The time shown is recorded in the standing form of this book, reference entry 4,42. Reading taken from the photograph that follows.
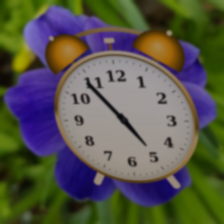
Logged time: 4,54
